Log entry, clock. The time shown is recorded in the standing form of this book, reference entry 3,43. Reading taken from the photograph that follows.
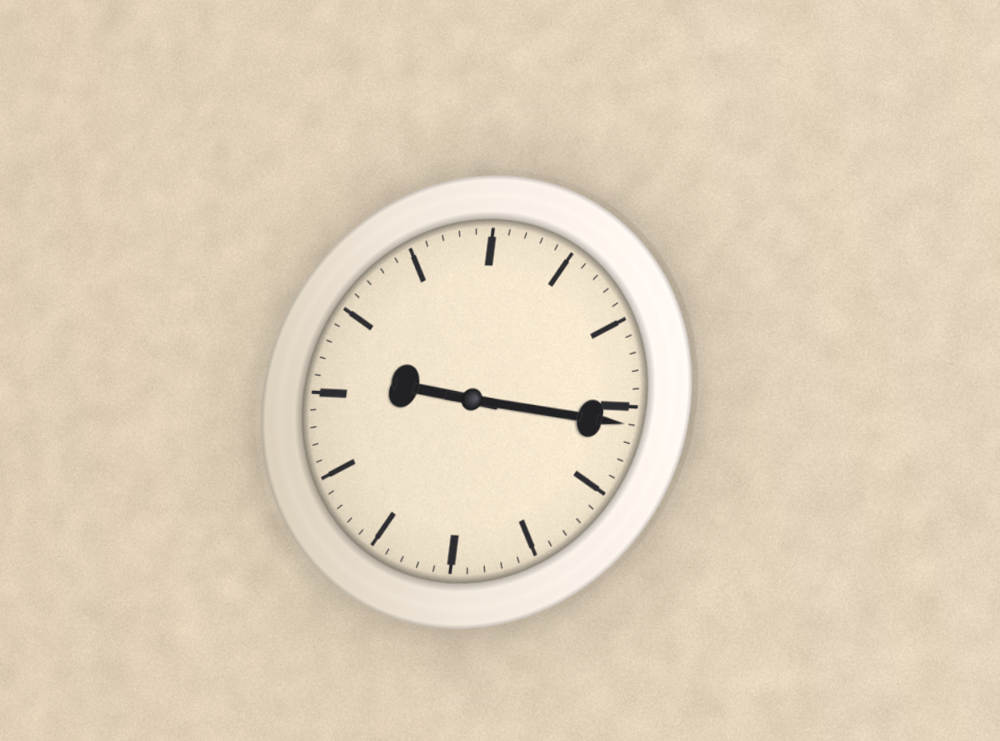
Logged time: 9,16
